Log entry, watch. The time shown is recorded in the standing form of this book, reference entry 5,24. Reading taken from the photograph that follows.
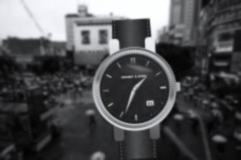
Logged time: 1,34
